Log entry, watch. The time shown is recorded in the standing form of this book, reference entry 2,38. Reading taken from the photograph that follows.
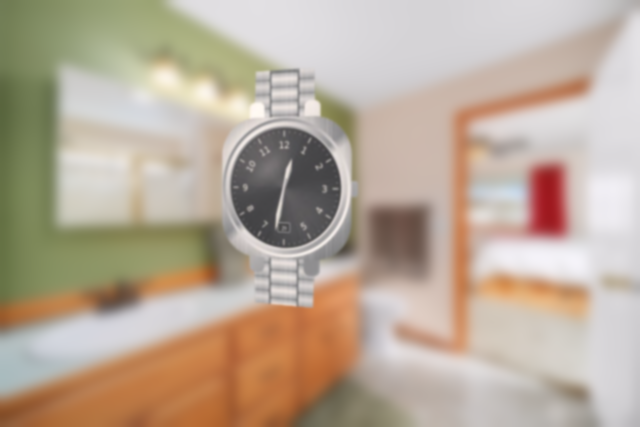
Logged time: 12,32
